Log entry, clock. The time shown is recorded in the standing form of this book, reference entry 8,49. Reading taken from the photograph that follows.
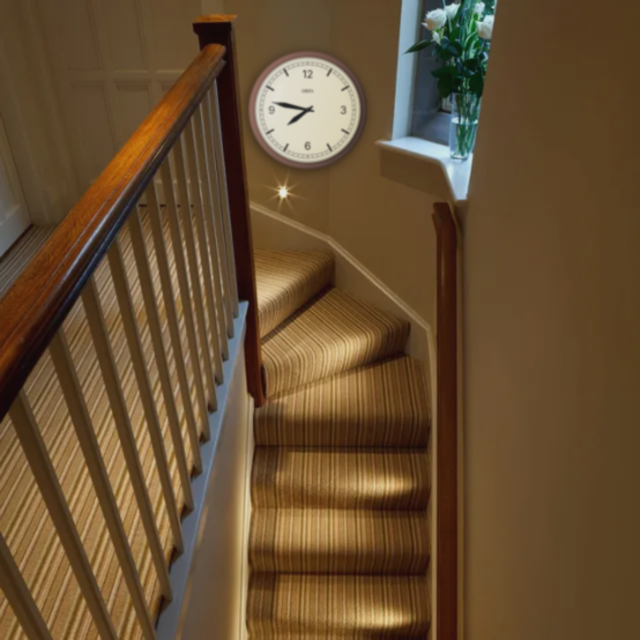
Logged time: 7,47
